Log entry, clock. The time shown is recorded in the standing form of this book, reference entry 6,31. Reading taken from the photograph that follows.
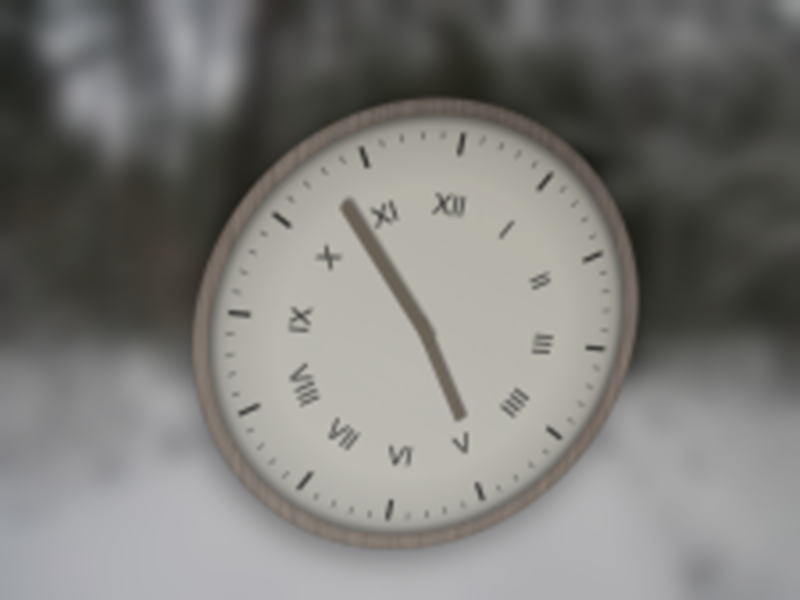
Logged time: 4,53
